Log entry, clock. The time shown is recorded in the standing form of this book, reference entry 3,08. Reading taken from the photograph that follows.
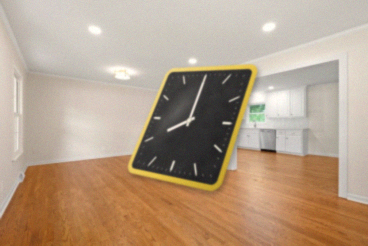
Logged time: 8,00
